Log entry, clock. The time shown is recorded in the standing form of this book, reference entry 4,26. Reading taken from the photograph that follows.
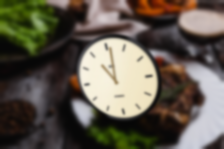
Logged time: 11,01
